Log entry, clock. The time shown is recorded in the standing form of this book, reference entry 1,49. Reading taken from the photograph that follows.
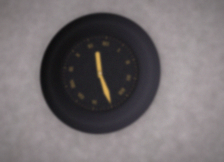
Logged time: 11,25
